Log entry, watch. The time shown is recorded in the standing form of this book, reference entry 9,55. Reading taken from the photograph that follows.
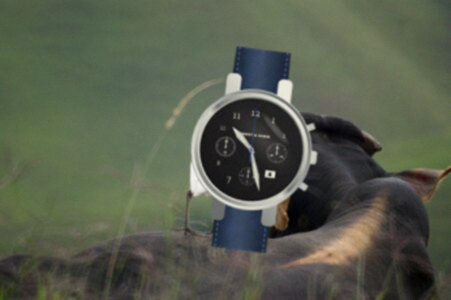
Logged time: 10,27
